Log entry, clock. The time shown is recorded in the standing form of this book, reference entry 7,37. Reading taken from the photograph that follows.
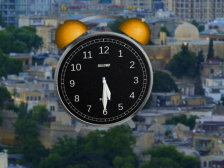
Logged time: 5,30
